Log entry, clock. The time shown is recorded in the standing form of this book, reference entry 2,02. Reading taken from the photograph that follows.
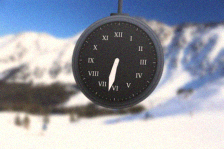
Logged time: 6,32
